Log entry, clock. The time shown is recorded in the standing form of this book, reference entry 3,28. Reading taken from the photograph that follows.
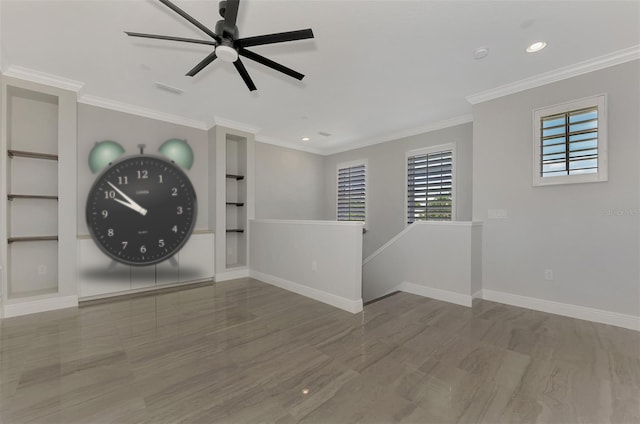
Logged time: 9,52
